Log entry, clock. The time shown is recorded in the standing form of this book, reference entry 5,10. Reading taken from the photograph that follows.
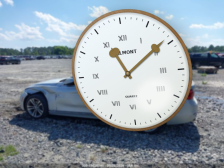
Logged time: 11,09
